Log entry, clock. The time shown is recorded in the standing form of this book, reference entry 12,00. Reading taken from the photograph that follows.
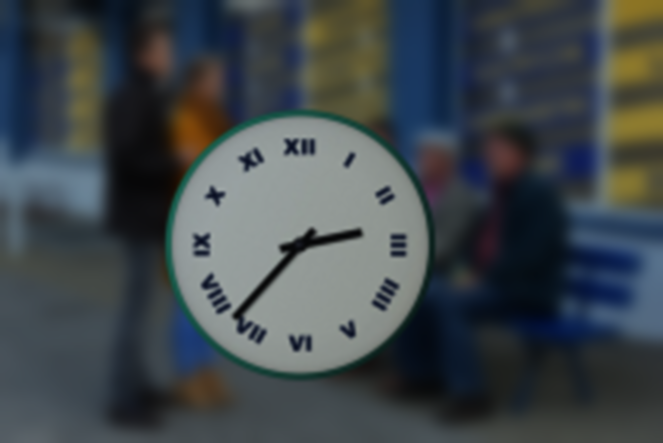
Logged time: 2,37
